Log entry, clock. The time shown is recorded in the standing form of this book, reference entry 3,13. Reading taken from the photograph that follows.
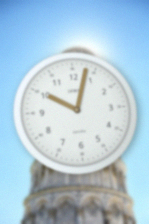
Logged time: 10,03
